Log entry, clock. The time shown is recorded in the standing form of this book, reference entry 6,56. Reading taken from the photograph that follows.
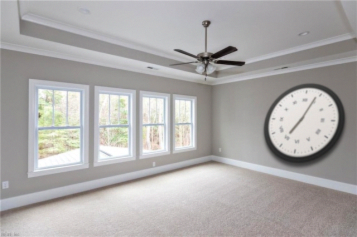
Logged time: 7,04
